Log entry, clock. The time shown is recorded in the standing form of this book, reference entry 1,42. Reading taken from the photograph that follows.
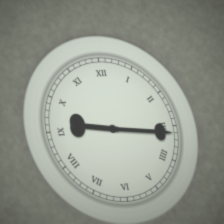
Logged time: 9,16
